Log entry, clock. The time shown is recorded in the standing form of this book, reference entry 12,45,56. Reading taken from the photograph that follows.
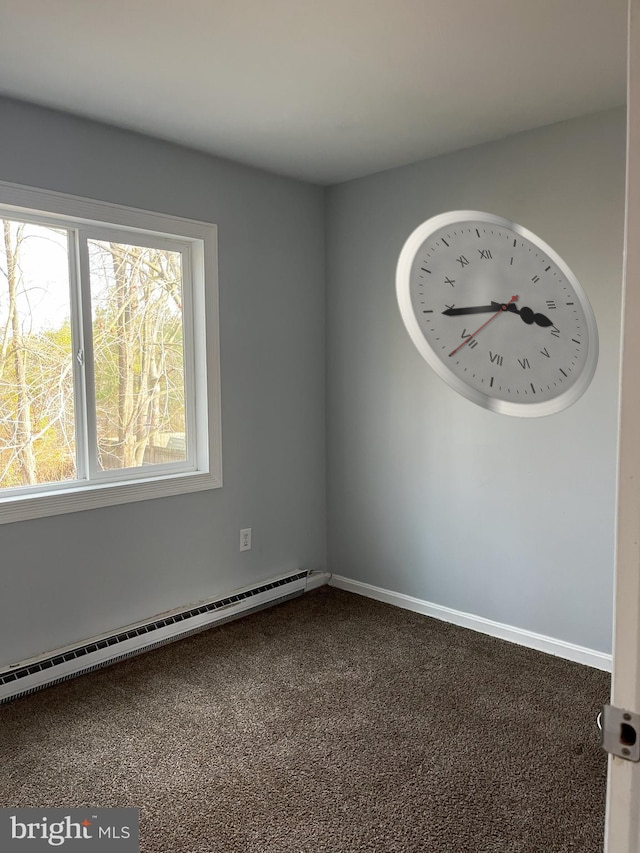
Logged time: 3,44,40
